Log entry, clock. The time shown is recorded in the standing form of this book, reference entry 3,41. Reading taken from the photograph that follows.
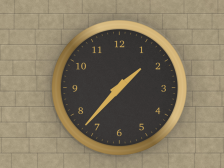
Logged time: 1,37
